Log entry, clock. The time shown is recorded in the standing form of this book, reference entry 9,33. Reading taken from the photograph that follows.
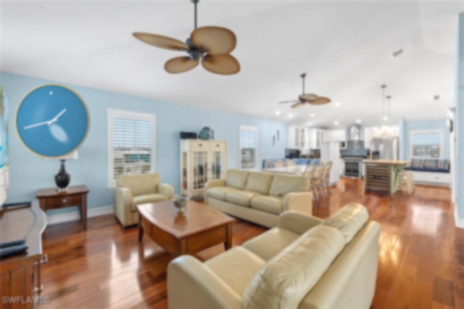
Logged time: 1,43
